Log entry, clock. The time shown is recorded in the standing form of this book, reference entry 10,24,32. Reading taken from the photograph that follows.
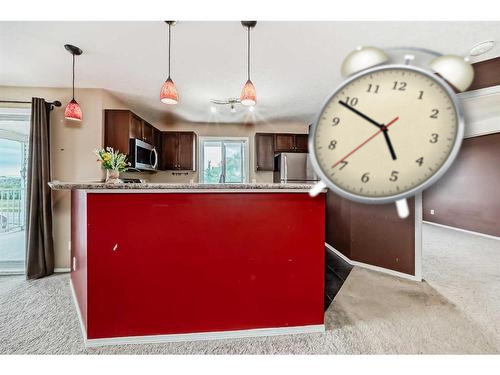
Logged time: 4,48,36
